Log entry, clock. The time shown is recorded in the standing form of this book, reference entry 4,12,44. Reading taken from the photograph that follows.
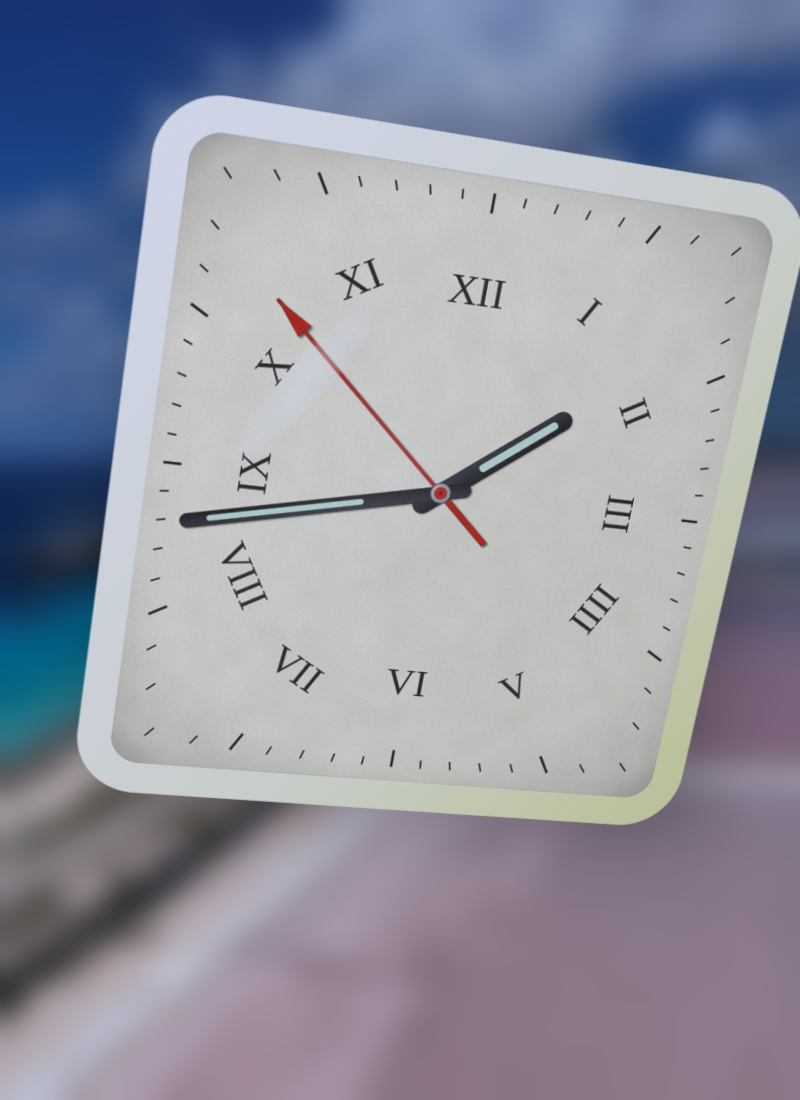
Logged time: 1,42,52
